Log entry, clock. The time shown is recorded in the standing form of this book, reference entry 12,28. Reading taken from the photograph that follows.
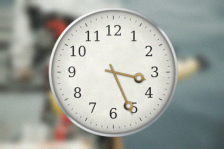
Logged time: 3,26
